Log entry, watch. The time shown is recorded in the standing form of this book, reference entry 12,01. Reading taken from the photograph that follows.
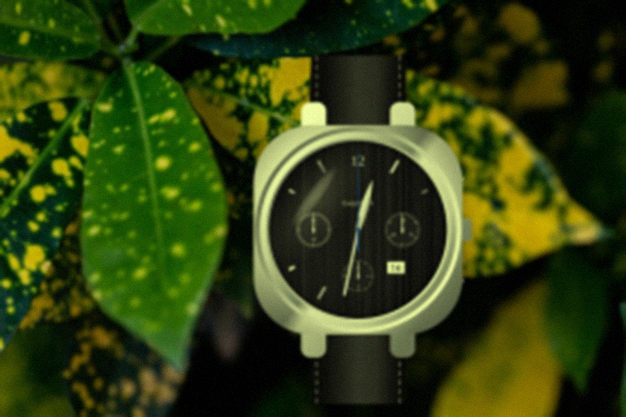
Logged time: 12,32
